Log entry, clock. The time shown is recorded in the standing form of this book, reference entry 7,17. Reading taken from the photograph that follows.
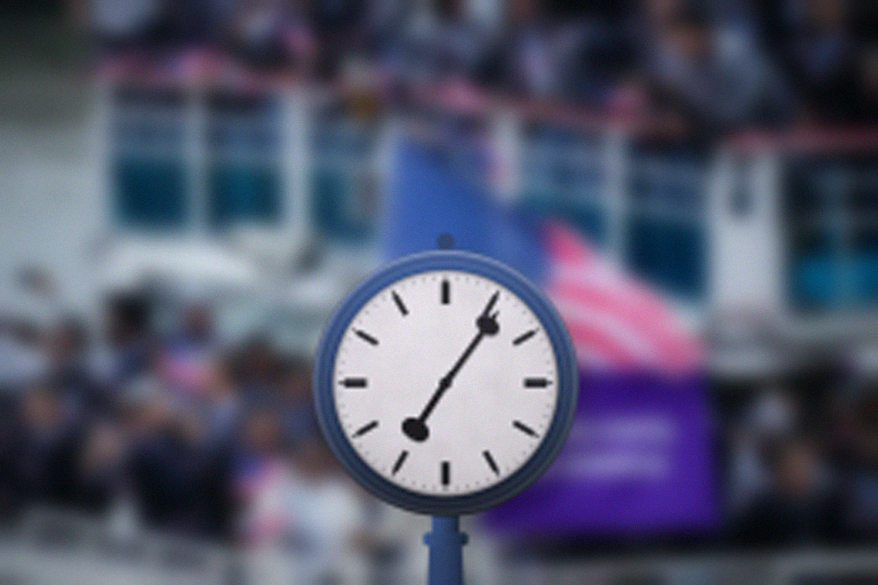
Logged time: 7,06
